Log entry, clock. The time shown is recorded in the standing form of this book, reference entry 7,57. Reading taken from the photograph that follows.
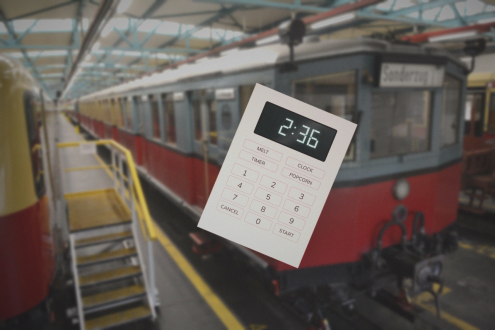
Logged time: 2,36
